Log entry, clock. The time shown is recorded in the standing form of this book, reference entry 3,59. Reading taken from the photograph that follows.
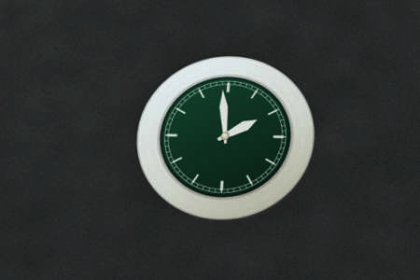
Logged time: 1,59
